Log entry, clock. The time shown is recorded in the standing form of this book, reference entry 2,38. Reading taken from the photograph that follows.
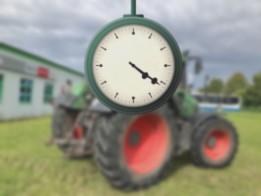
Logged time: 4,21
